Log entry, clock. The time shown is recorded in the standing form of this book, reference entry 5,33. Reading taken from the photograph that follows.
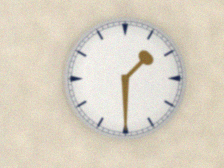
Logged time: 1,30
